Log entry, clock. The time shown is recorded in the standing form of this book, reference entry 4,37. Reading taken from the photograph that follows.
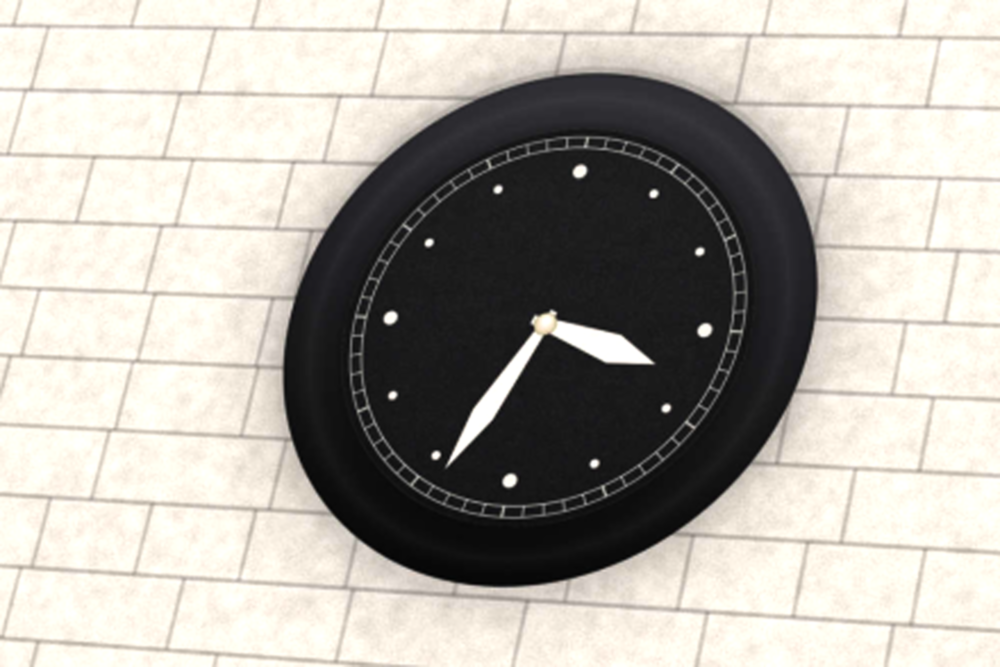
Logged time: 3,34
